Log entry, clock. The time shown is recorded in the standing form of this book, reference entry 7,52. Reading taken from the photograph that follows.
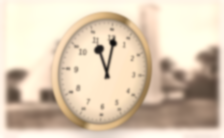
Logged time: 11,01
